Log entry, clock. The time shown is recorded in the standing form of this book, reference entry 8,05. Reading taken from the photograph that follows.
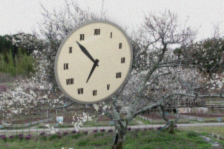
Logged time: 6,53
